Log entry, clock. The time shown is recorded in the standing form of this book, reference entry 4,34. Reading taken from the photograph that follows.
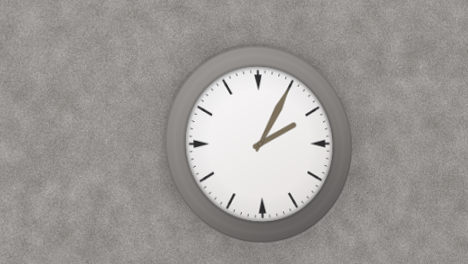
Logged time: 2,05
